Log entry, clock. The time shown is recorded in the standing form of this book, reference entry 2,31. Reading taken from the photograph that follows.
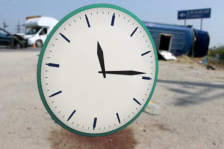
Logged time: 11,14
